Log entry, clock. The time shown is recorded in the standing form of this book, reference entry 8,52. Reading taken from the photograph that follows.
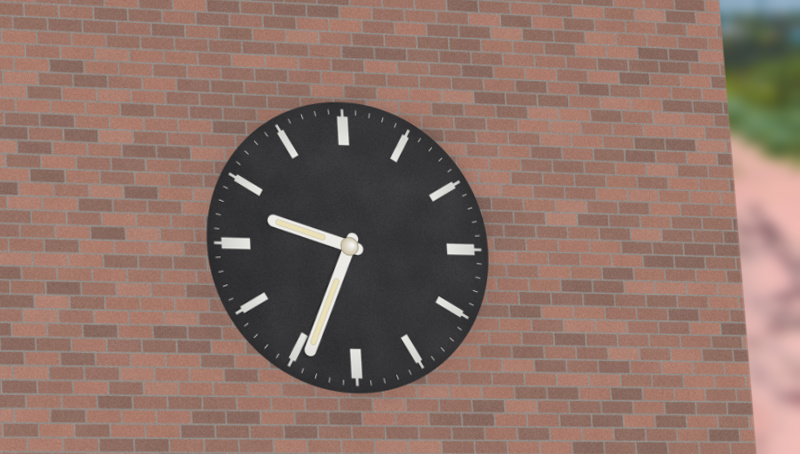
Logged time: 9,34
